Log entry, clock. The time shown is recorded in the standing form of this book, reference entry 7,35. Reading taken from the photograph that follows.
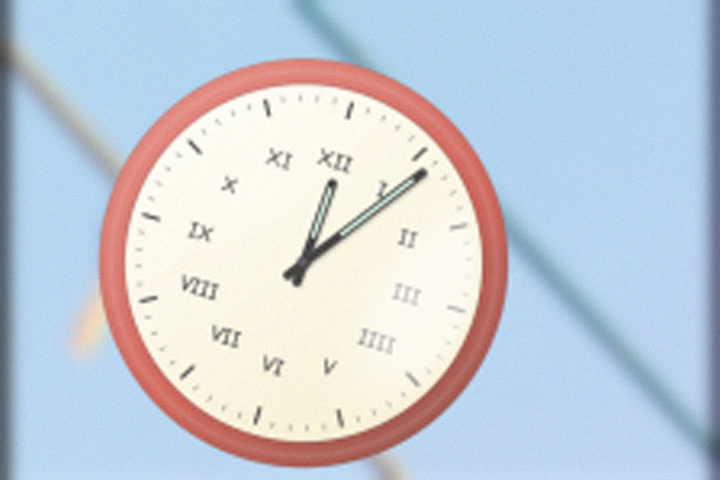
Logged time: 12,06
